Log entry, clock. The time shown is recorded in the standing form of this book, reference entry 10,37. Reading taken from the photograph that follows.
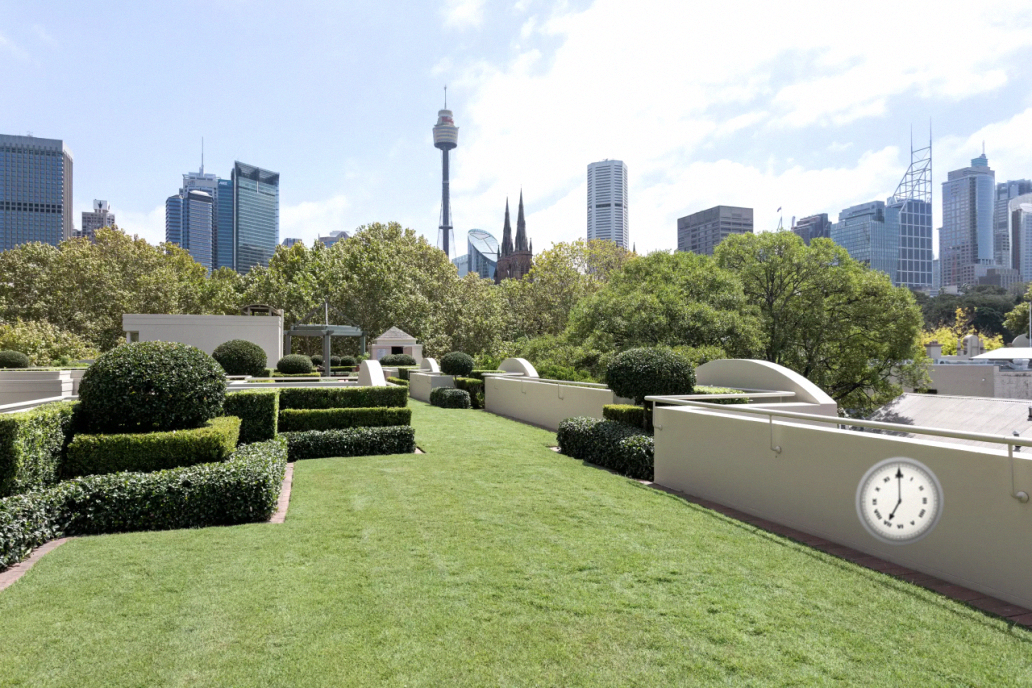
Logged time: 7,00
